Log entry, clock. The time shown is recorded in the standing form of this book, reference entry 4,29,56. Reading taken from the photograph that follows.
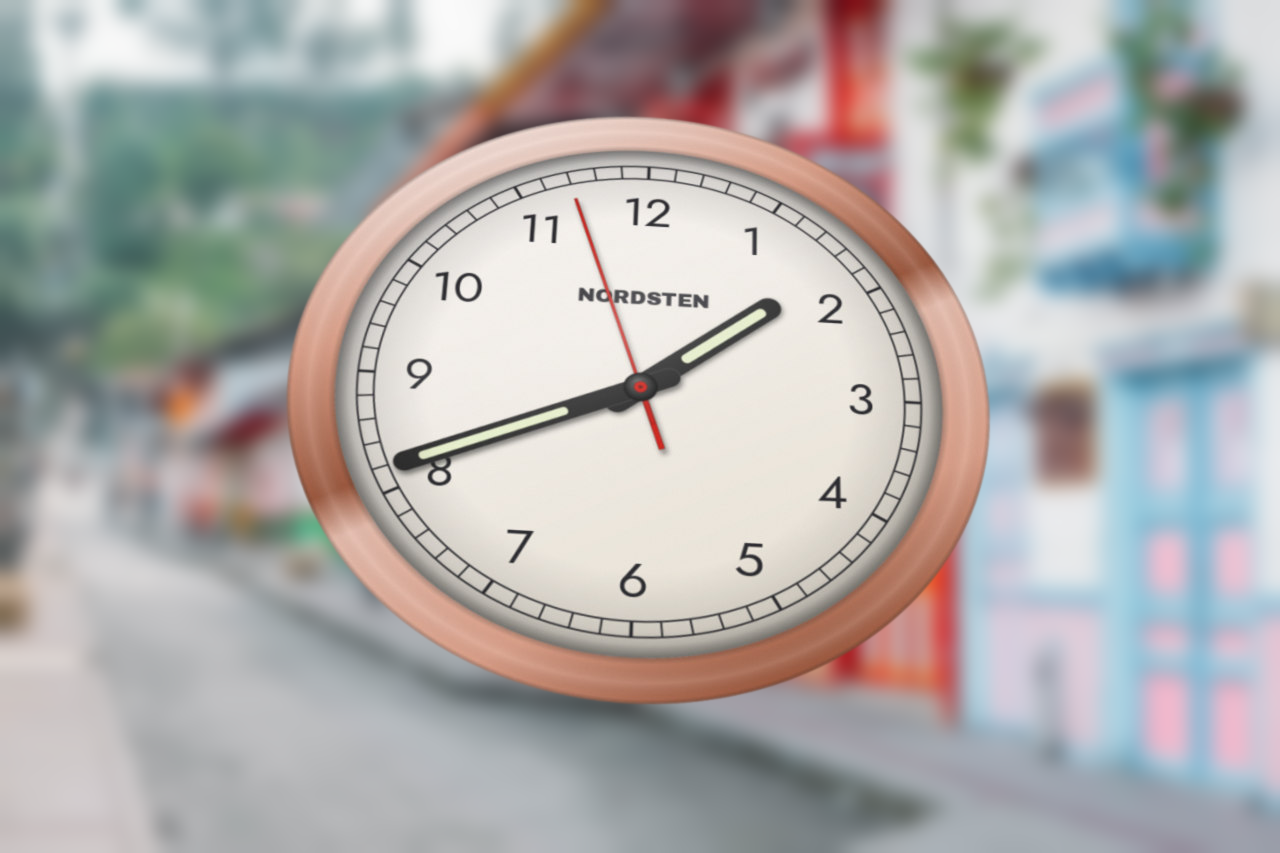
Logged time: 1,40,57
